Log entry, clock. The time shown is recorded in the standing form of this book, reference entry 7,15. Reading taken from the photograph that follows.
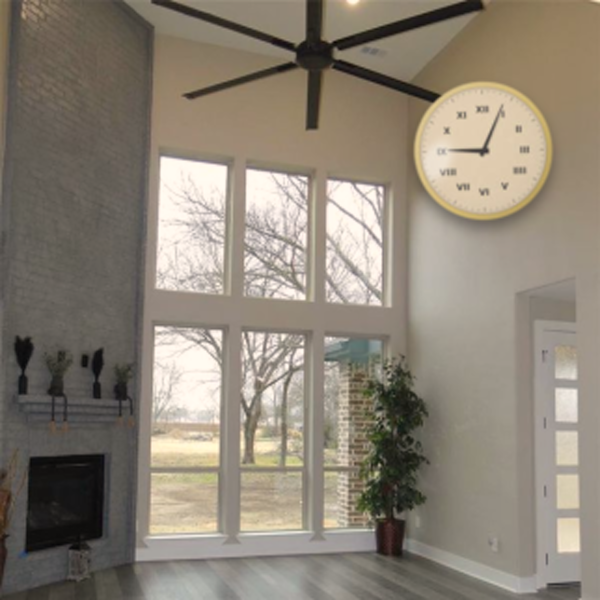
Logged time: 9,04
